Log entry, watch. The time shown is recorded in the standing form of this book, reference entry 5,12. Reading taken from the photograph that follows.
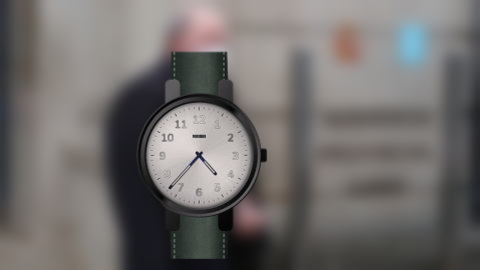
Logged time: 4,37
